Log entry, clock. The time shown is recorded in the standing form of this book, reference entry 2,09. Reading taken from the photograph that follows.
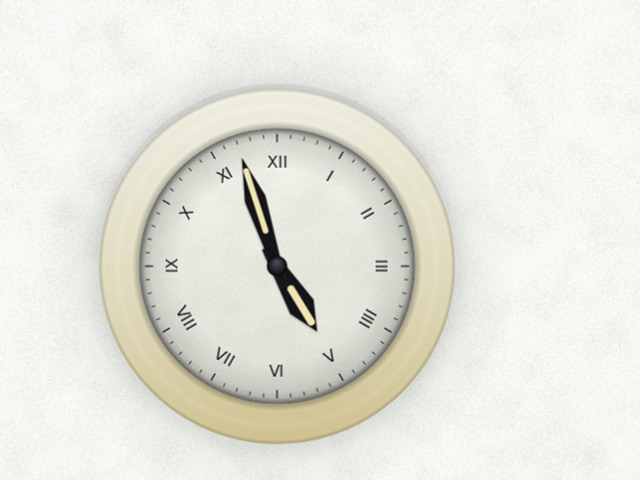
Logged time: 4,57
